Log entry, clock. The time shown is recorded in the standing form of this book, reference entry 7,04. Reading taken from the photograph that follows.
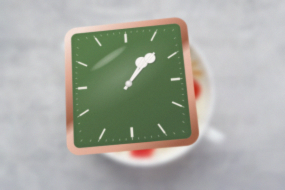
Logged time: 1,07
